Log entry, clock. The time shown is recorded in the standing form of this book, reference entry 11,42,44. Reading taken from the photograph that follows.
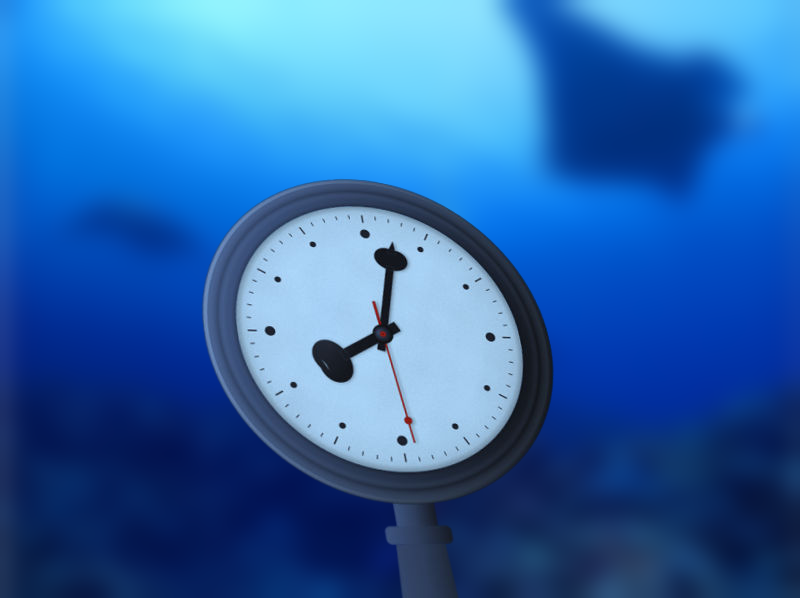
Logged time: 8,02,29
